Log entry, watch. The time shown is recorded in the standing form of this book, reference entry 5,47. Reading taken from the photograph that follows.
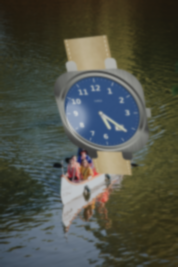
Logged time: 5,22
